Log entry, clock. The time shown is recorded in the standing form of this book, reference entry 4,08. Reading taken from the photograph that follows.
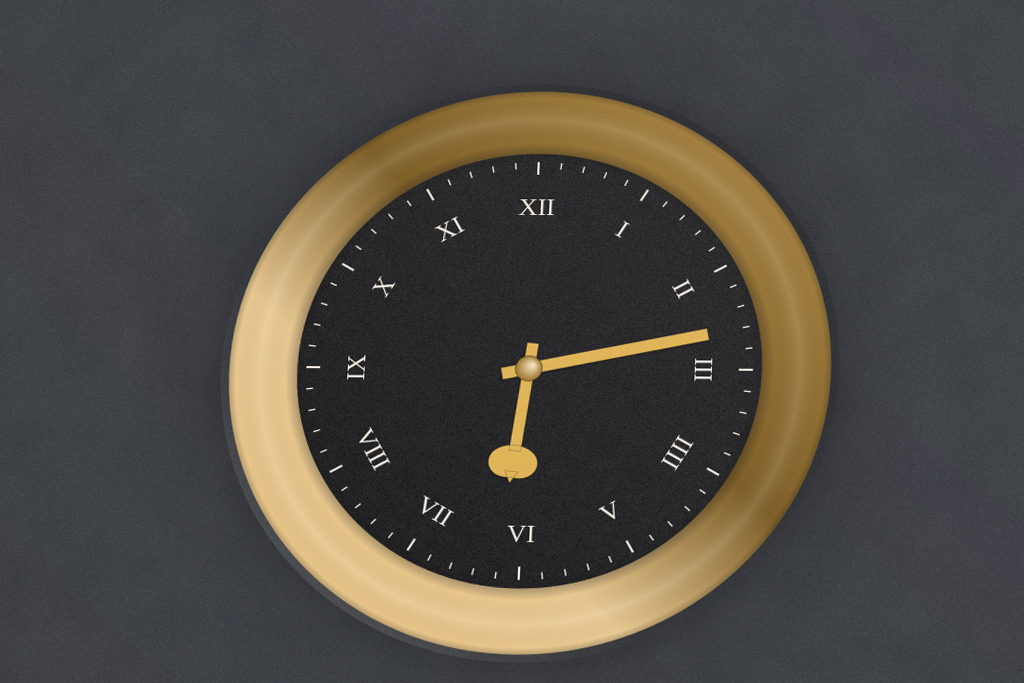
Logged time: 6,13
